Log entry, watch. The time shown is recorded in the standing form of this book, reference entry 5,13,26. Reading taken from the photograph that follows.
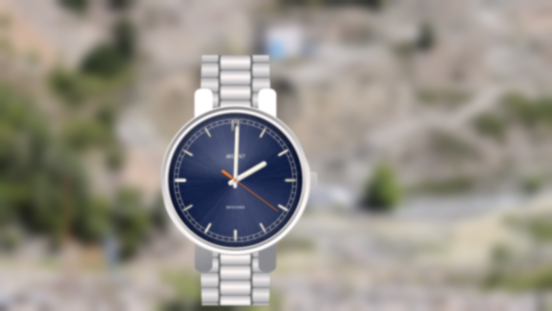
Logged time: 2,00,21
